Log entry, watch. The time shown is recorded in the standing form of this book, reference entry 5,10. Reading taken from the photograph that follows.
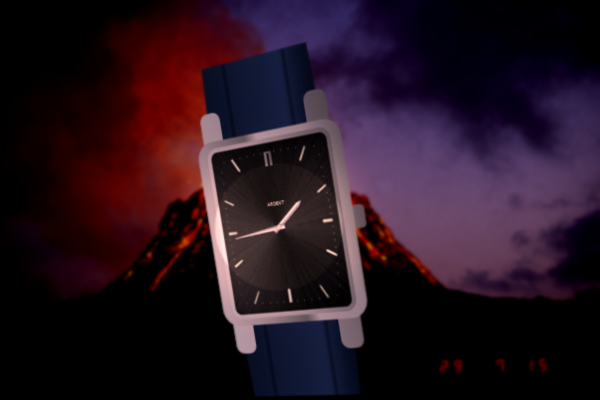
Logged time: 1,44
